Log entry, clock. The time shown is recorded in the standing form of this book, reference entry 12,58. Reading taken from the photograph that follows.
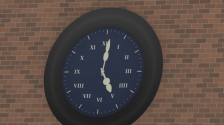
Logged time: 5,01
